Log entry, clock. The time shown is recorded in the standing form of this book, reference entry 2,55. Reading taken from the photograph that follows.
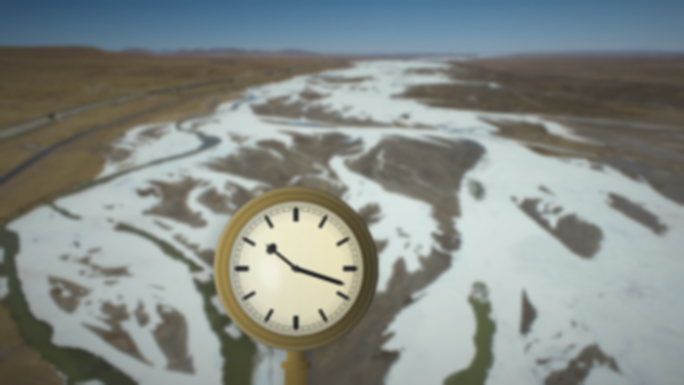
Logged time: 10,18
